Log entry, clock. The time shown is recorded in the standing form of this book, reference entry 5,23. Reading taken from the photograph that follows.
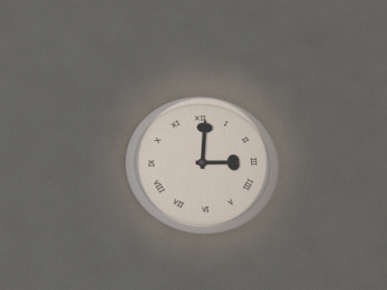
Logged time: 3,01
